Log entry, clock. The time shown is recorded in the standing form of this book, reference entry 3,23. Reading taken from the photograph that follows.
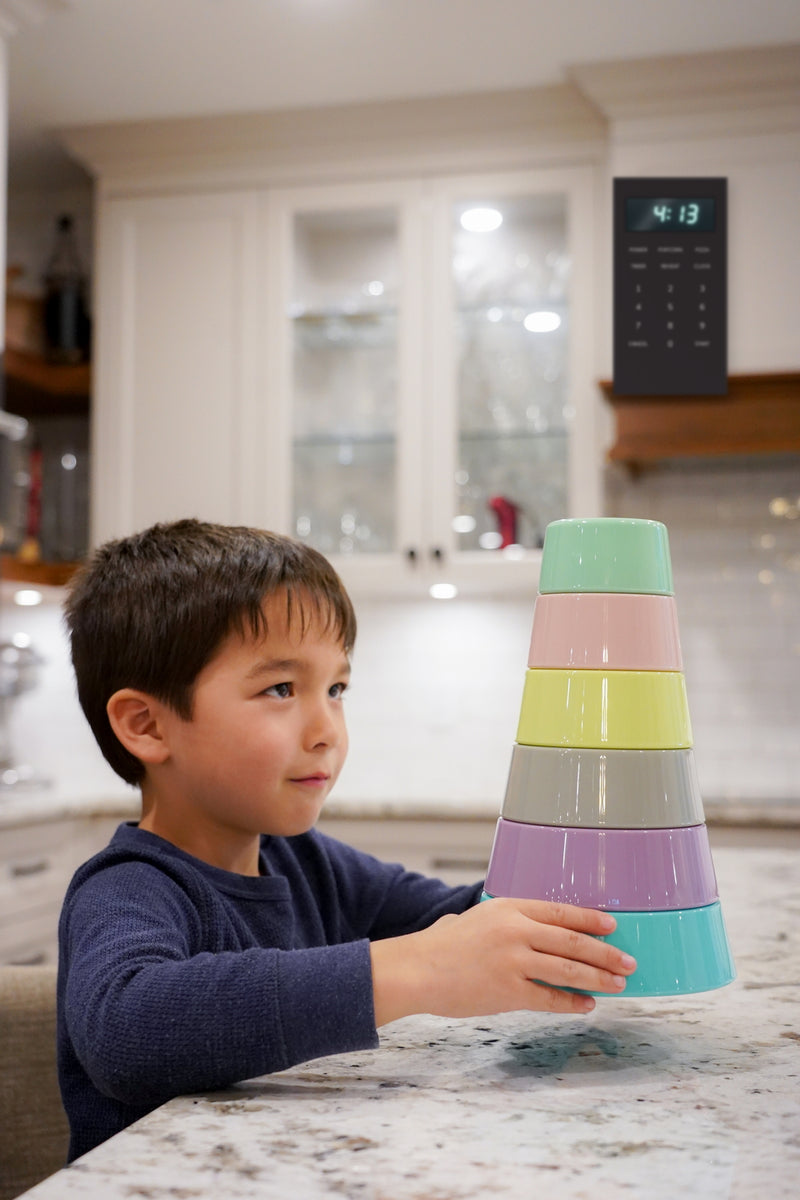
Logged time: 4,13
